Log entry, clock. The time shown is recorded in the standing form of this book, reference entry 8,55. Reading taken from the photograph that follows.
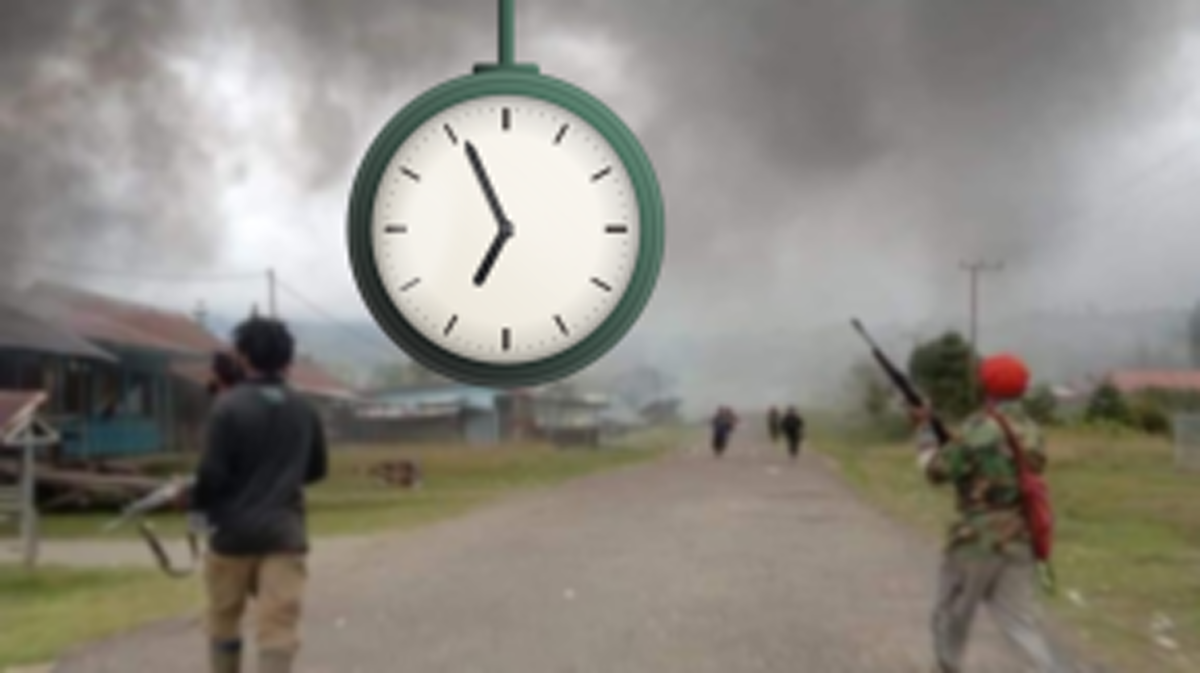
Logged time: 6,56
